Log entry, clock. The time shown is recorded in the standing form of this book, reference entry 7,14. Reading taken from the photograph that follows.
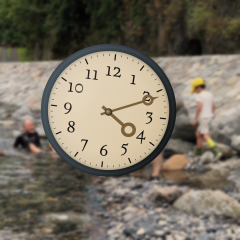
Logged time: 4,11
